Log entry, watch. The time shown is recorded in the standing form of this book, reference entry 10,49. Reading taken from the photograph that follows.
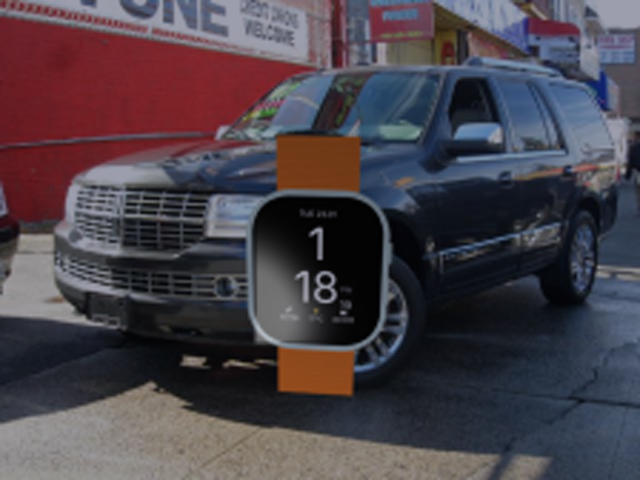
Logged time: 1,18
